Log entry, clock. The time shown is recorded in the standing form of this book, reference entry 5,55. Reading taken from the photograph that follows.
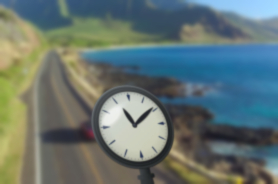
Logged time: 11,09
